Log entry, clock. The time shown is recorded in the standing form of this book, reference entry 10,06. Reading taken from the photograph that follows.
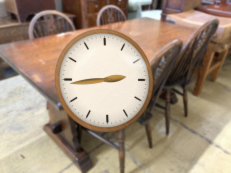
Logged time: 2,44
